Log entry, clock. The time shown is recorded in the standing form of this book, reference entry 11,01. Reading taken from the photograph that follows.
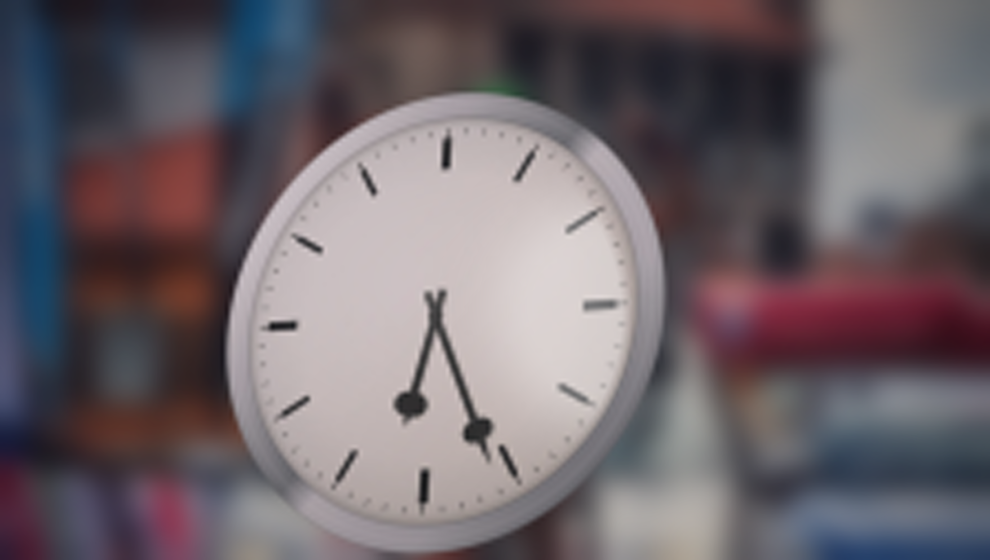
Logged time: 6,26
